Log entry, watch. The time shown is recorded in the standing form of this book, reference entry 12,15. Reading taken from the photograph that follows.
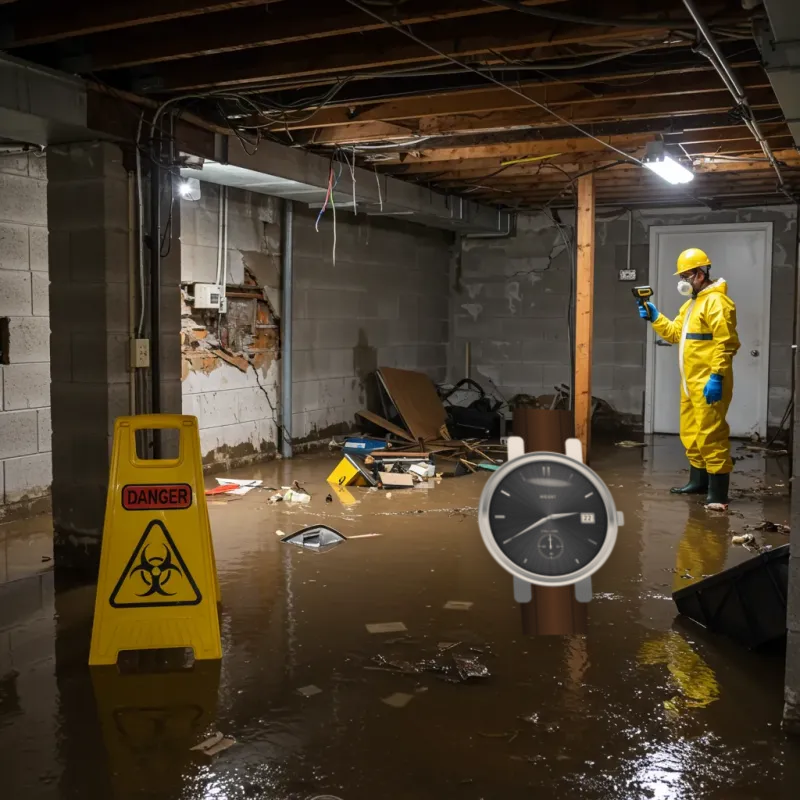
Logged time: 2,40
